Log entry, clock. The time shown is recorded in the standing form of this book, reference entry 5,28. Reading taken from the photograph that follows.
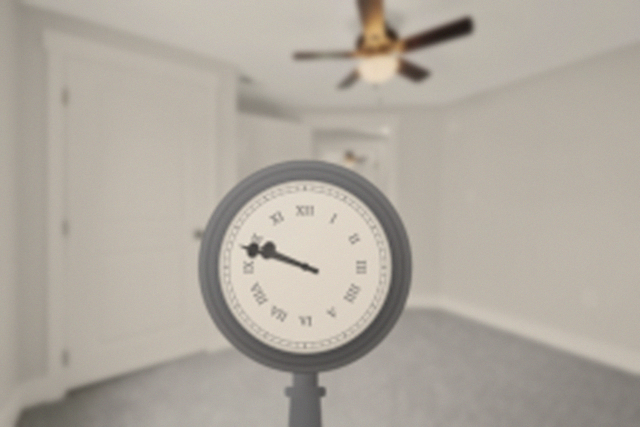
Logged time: 9,48
